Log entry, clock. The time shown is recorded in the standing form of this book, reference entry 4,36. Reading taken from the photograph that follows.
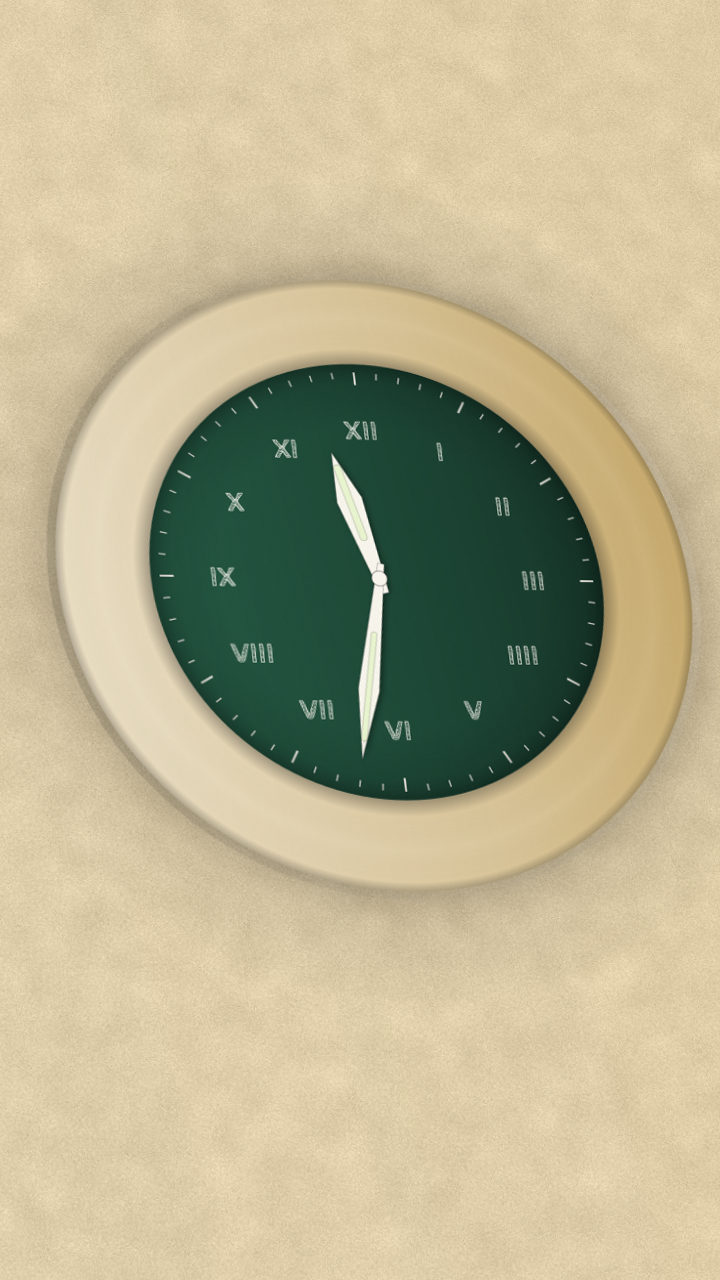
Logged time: 11,32
